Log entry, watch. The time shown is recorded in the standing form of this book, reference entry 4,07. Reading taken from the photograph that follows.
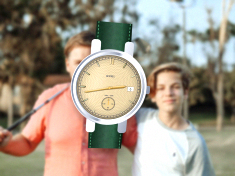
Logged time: 2,43
